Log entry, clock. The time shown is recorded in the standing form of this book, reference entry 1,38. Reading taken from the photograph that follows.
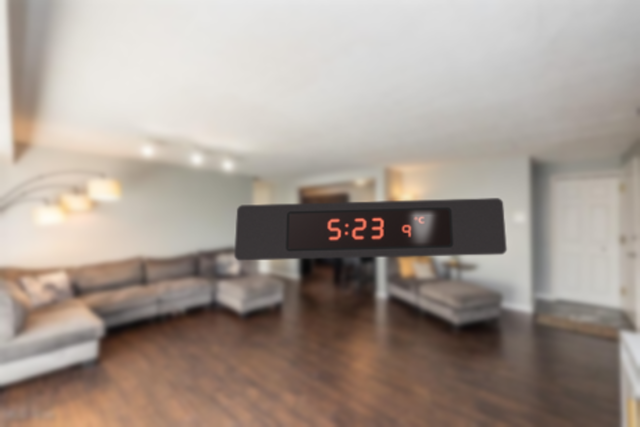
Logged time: 5,23
